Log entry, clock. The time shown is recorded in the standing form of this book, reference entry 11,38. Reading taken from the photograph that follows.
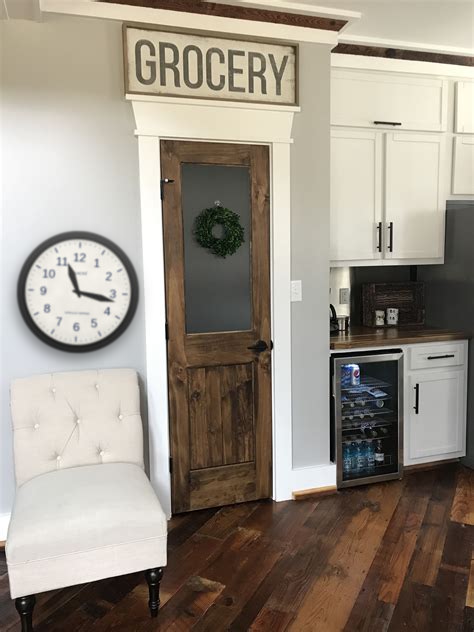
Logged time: 11,17
